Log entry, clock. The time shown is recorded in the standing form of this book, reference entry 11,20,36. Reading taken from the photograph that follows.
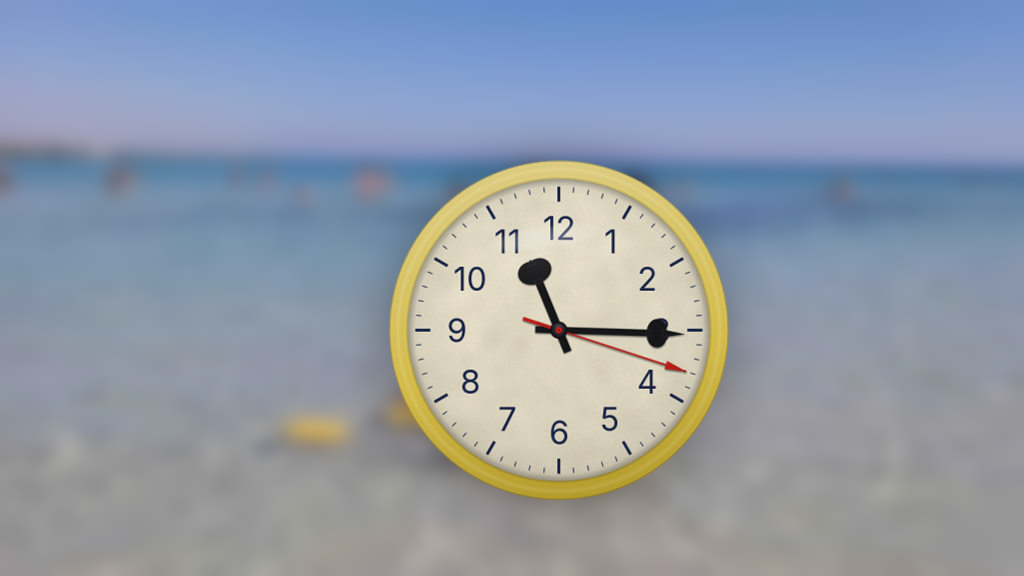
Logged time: 11,15,18
